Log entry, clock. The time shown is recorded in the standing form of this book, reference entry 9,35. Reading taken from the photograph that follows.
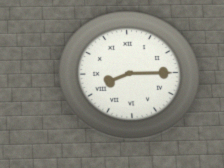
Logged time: 8,15
